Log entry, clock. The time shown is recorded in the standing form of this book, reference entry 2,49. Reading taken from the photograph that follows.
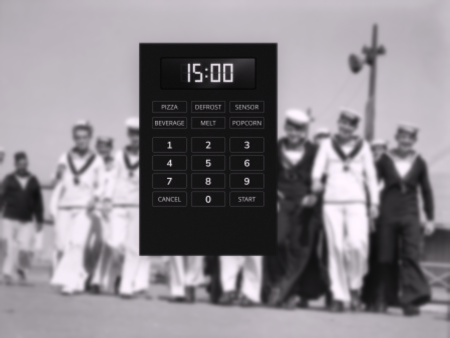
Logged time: 15,00
